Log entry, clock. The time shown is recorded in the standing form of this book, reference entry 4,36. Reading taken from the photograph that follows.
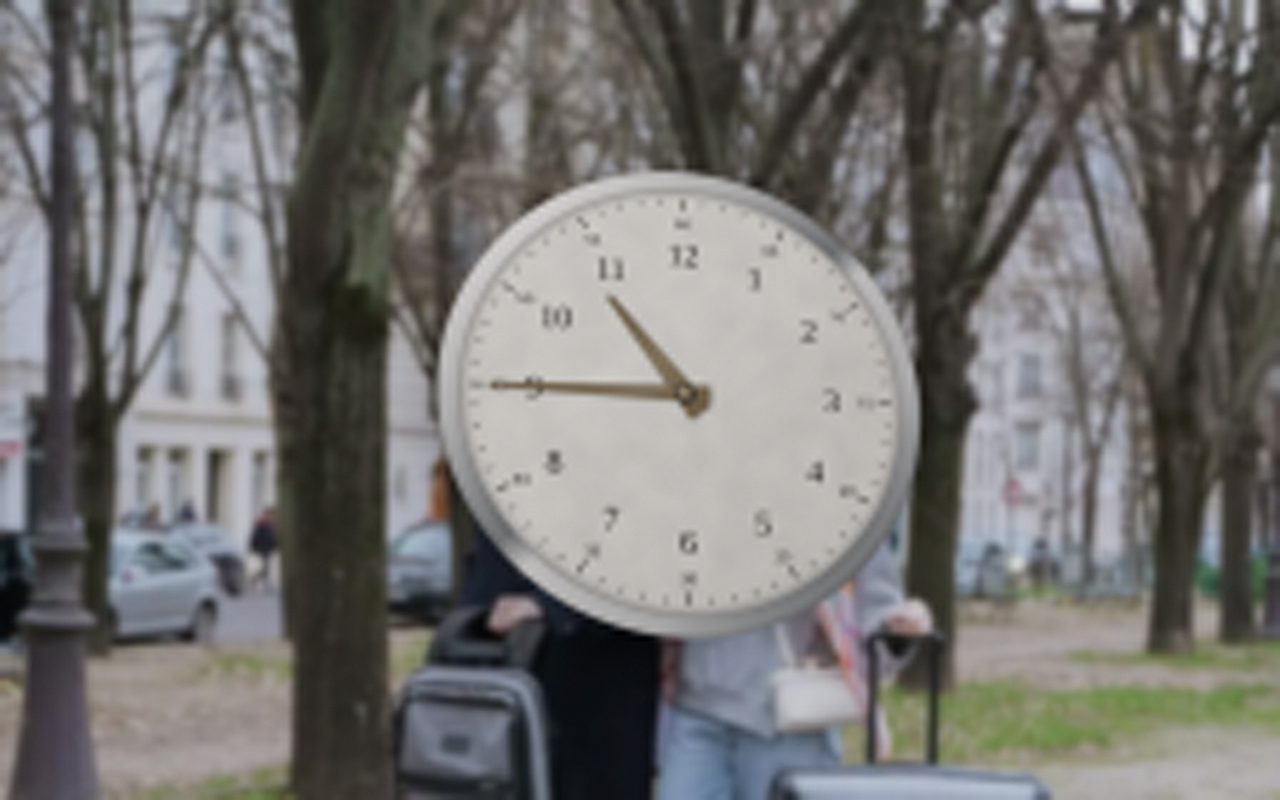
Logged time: 10,45
